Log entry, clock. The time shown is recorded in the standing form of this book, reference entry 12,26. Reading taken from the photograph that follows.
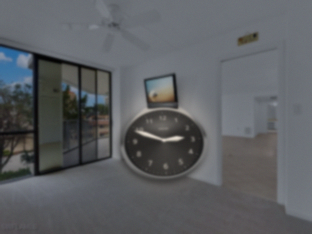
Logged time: 2,49
